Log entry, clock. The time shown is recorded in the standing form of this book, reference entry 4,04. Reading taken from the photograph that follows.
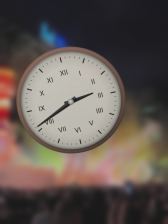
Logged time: 2,41
